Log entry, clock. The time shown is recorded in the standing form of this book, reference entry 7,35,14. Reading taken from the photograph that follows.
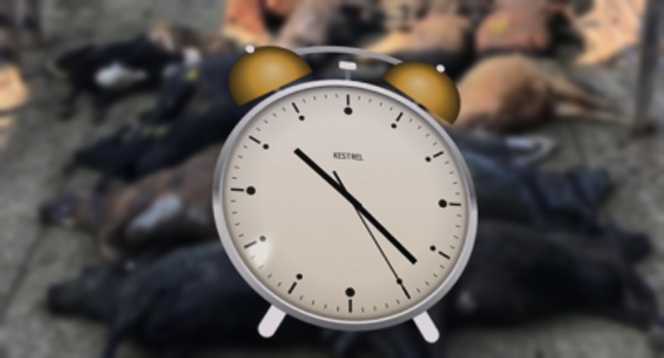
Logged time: 10,22,25
